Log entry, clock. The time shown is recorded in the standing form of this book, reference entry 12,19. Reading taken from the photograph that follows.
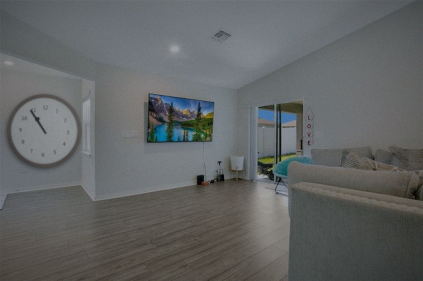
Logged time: 10,54
